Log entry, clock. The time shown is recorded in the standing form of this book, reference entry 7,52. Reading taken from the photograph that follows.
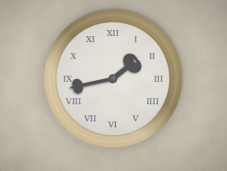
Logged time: 1,43
